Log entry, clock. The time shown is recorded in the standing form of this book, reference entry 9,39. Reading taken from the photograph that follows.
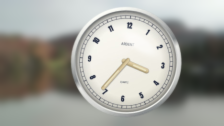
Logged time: 3,36
